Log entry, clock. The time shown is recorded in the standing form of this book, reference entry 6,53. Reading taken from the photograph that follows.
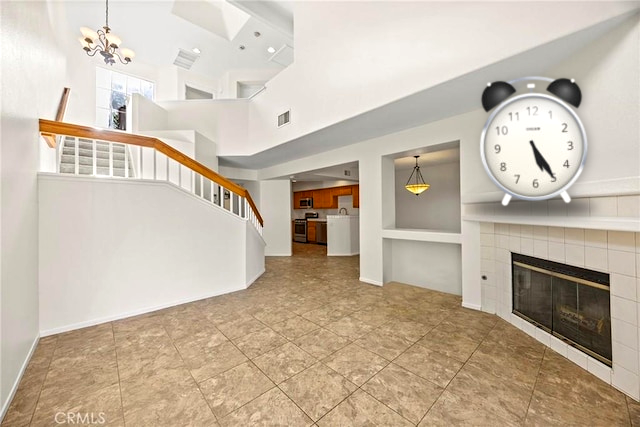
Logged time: 5,25
